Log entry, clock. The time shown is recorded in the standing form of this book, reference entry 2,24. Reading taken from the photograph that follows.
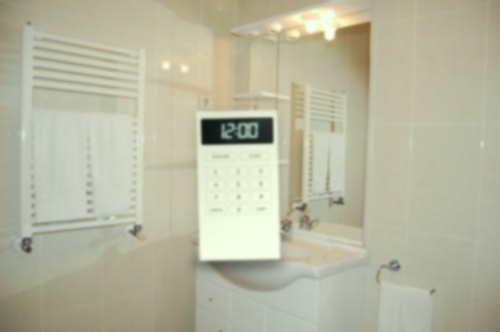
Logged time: 12,00
